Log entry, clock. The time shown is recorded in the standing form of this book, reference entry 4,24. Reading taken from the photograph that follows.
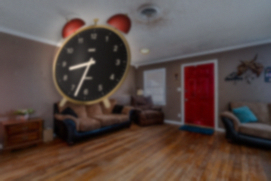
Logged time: 8,33
